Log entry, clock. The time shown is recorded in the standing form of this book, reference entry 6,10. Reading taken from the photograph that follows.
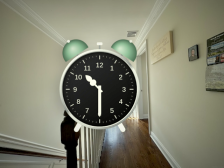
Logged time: 10,30
